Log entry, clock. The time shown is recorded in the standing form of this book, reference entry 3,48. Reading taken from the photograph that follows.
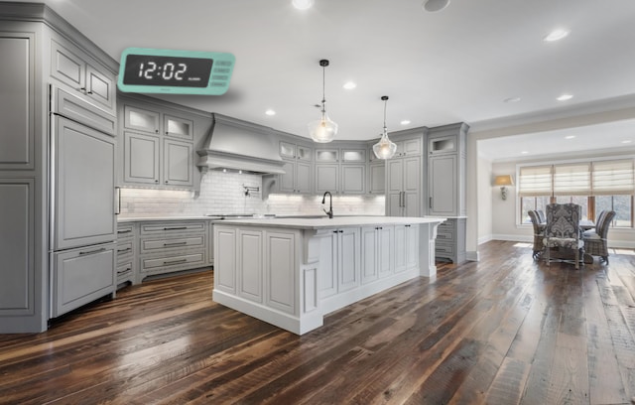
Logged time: 12,02
